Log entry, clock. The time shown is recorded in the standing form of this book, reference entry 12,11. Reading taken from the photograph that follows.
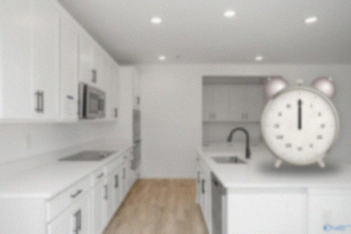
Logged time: 12,00
